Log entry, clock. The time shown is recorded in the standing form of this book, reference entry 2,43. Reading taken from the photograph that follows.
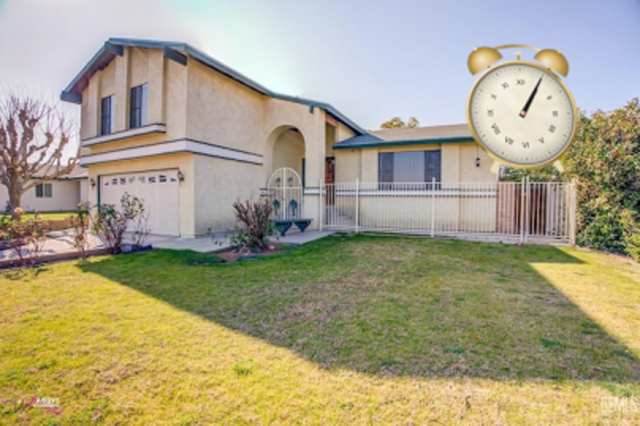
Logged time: 1,05
